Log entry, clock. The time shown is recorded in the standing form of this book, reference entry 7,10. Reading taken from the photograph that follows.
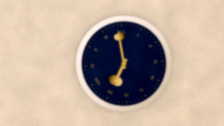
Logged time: 6,59
